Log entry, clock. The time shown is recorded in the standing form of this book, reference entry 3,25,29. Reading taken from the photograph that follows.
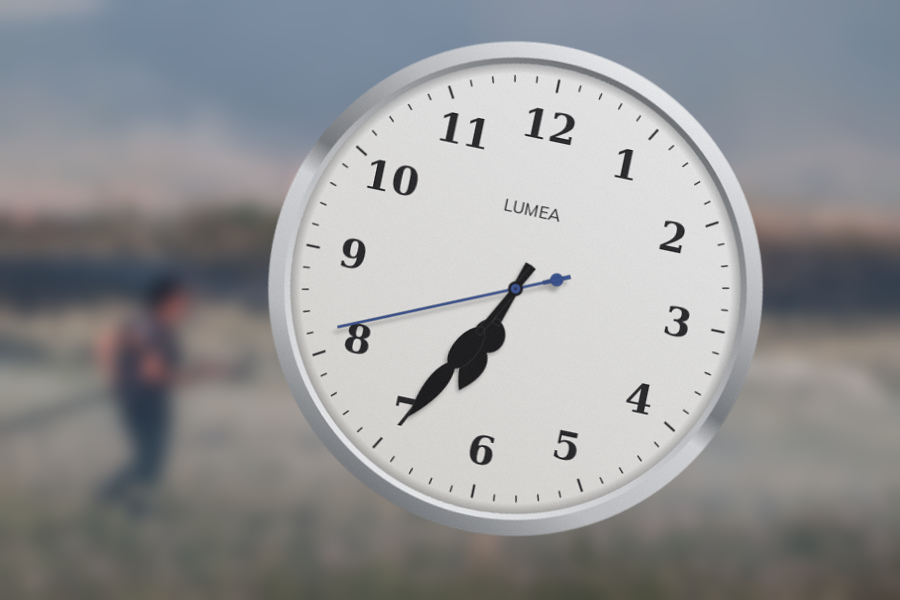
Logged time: 6,34,41
